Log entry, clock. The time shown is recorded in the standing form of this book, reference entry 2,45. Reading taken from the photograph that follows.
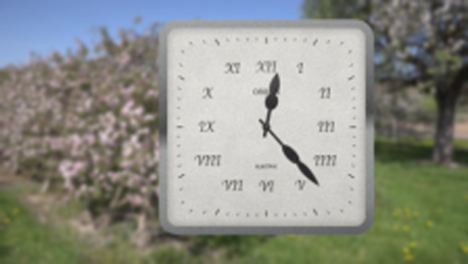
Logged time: 12,23
